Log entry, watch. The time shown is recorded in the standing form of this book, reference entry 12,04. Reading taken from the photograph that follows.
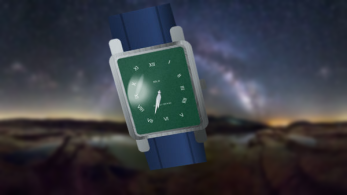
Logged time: 6,34
